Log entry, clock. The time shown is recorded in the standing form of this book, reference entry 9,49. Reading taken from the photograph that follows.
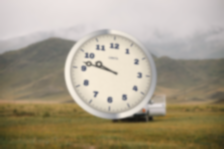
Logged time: 9,47
